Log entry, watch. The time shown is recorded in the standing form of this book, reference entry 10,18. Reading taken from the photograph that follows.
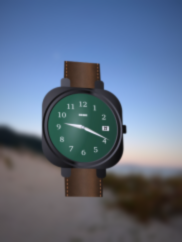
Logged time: 9,19
